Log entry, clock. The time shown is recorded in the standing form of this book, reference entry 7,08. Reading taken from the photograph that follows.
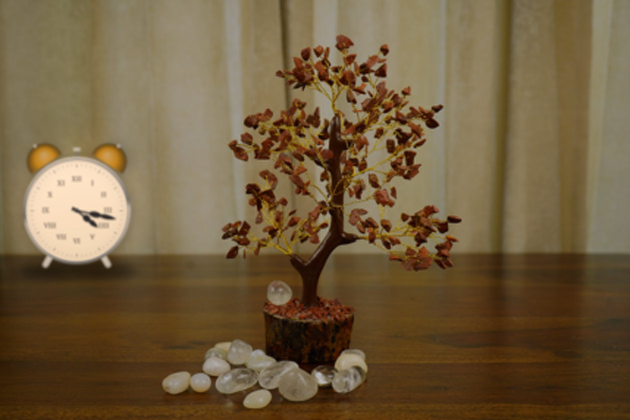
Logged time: 4,17
